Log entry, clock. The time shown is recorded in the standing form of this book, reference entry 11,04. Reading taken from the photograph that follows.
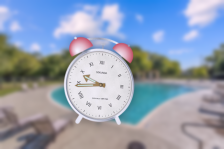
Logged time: 9,44
